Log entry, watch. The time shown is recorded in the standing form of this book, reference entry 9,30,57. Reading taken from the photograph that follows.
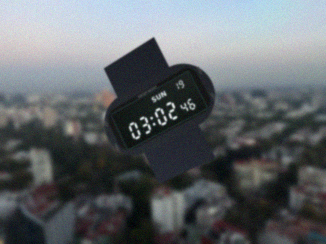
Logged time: 3,02,46
